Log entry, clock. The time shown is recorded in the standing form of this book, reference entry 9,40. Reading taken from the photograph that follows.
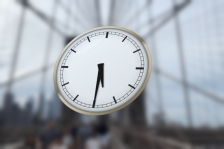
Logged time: 5,30
